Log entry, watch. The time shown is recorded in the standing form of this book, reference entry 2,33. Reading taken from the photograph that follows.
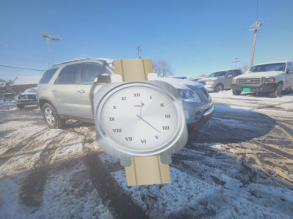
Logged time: 12,23
